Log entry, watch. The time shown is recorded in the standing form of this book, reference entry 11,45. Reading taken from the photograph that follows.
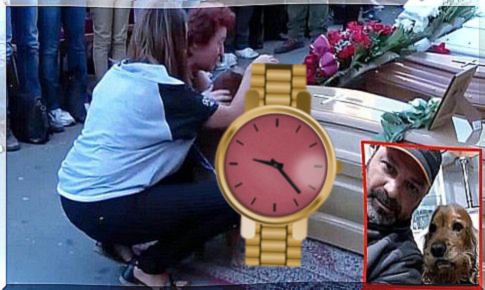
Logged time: 9,23
